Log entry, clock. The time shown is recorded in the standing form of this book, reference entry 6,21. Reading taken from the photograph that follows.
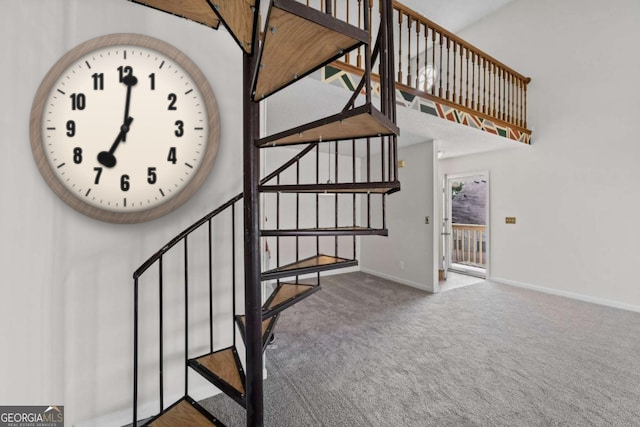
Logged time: 7,01
